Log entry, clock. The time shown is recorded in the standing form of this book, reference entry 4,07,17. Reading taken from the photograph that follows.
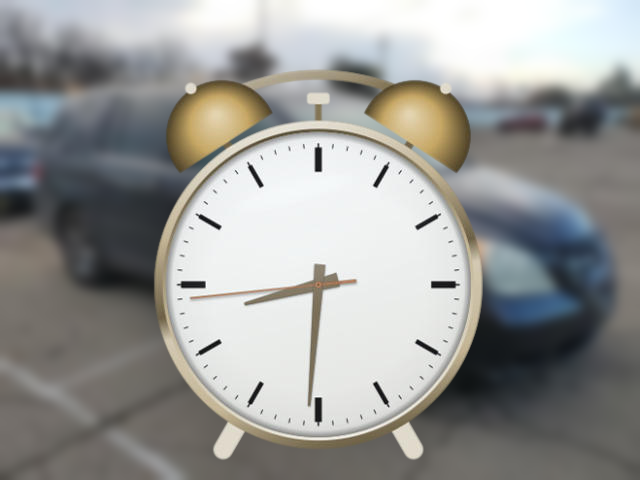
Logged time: 8,30,44
